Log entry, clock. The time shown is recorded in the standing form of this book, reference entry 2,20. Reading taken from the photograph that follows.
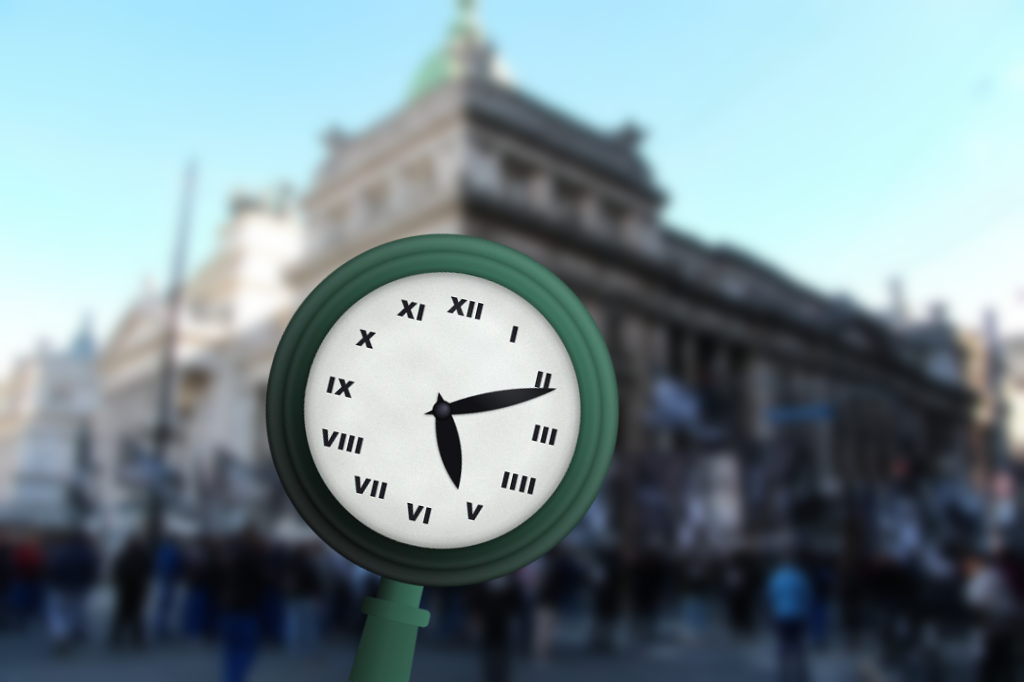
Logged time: 5,11
